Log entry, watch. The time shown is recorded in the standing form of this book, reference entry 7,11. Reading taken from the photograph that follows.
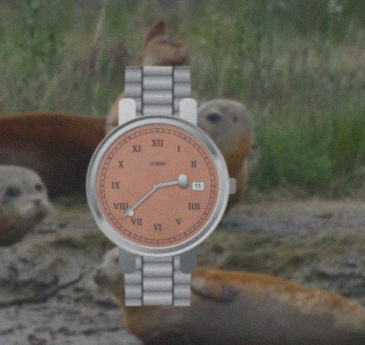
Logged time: 2,38
